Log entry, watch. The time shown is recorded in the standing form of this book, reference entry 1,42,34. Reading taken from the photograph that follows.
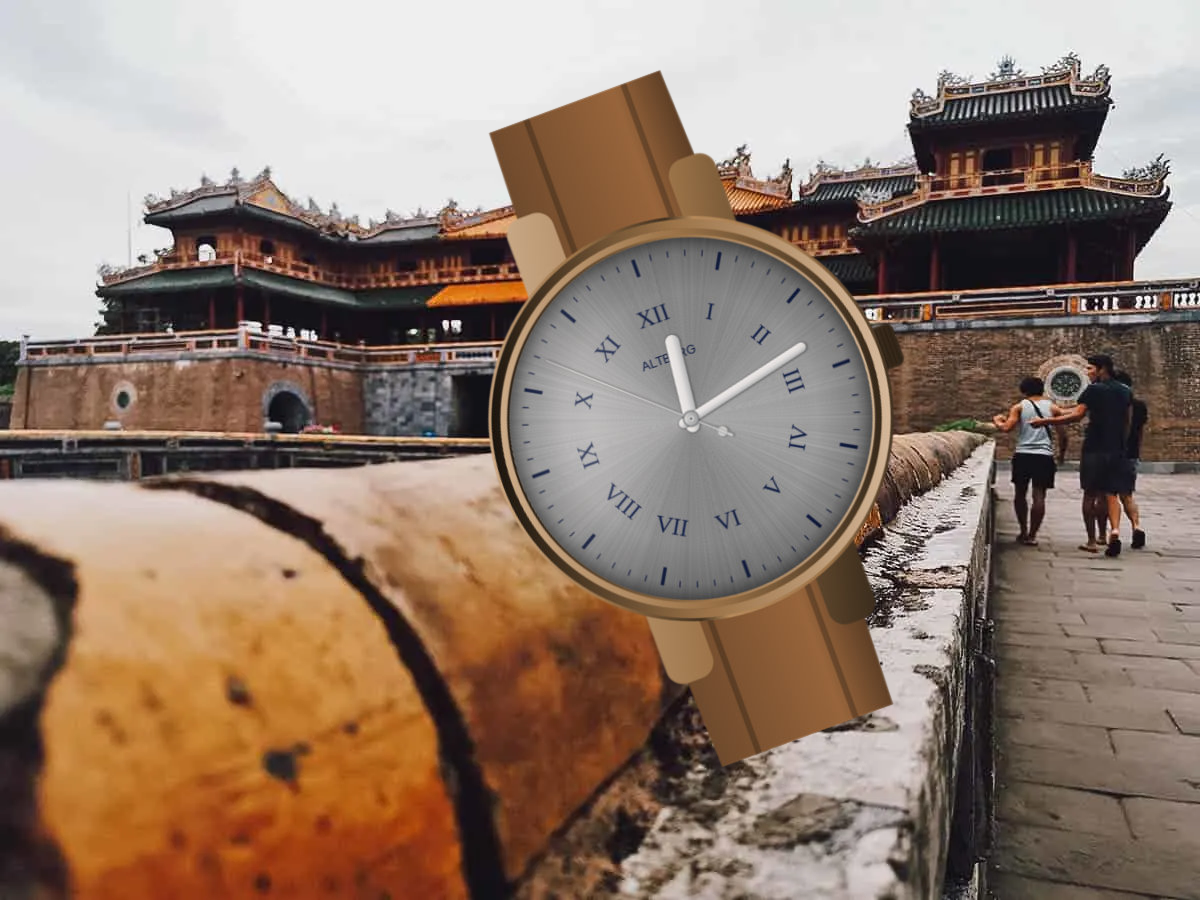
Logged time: 12,12,52
